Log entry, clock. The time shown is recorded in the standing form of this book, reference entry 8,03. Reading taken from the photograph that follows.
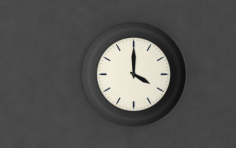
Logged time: 4,00
